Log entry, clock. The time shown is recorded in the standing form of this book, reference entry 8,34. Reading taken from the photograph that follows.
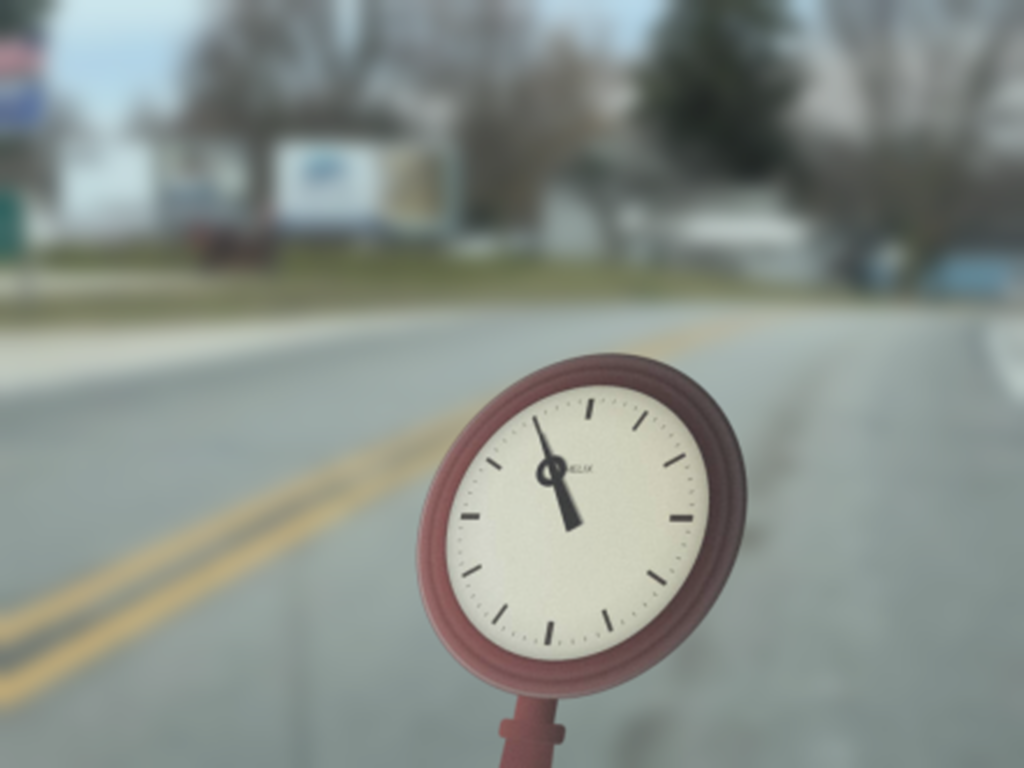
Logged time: 10,55
